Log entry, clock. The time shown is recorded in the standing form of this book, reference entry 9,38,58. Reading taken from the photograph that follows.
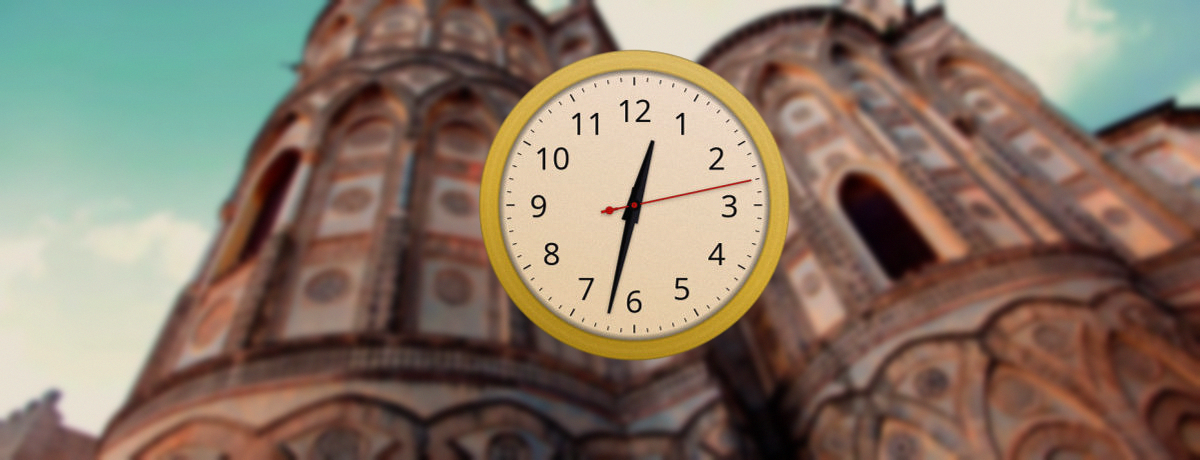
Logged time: 12,32,13
